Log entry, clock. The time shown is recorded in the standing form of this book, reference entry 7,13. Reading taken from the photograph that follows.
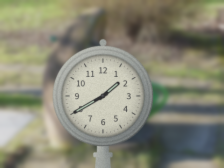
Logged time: 1,40
